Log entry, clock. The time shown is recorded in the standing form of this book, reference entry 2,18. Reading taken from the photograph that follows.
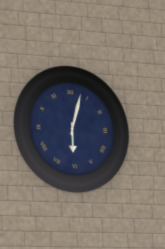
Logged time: 6,03
